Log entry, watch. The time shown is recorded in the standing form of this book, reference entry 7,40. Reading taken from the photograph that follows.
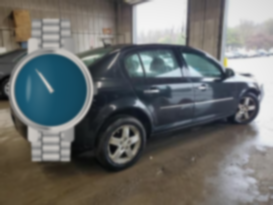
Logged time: 10,54
